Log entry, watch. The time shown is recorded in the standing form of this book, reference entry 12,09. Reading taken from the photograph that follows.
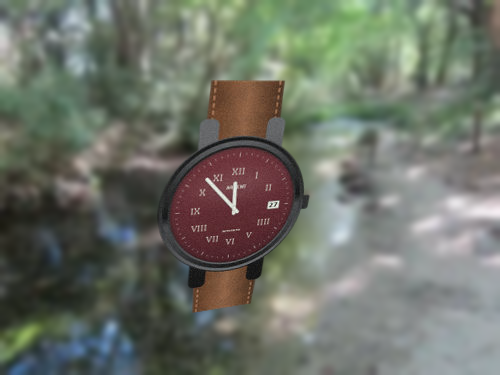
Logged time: 11,53
